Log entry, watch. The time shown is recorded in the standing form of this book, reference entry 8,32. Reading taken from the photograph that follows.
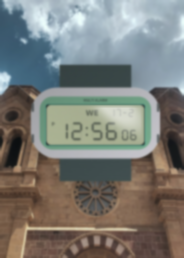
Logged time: 12,56
